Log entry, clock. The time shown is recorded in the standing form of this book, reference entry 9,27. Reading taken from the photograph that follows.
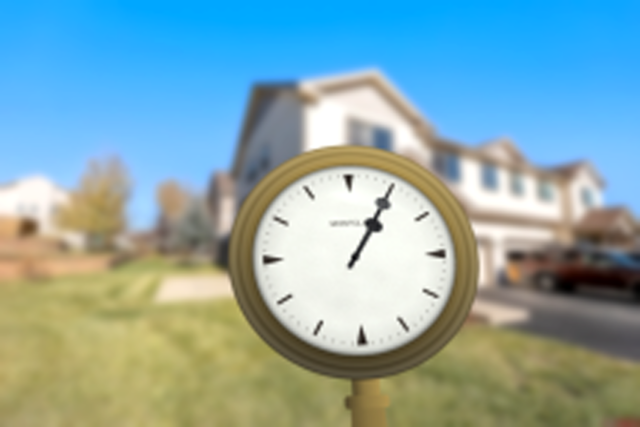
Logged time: 1,05
